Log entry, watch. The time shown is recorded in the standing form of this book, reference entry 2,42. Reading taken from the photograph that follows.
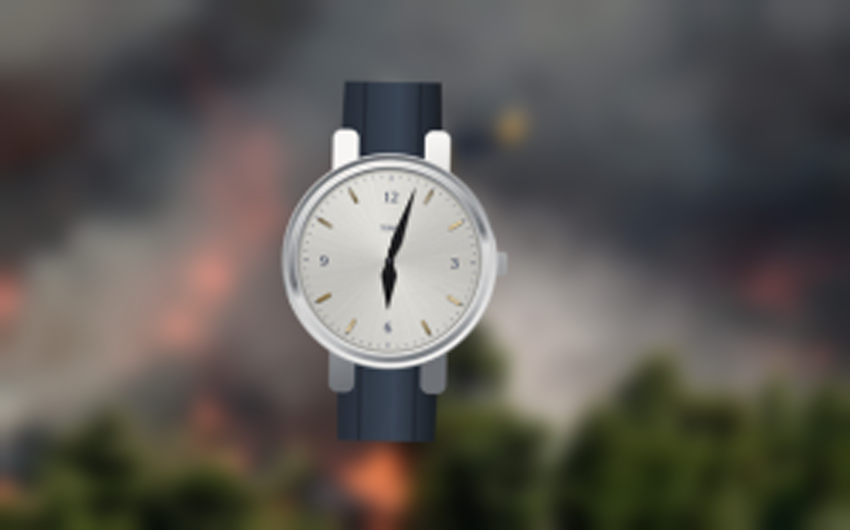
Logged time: 6,03
